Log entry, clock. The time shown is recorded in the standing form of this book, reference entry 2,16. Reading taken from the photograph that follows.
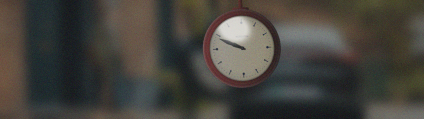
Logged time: 9,49
